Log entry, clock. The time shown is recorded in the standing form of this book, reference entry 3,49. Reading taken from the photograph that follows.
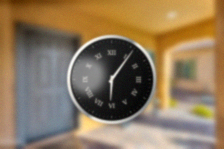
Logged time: 6,06
